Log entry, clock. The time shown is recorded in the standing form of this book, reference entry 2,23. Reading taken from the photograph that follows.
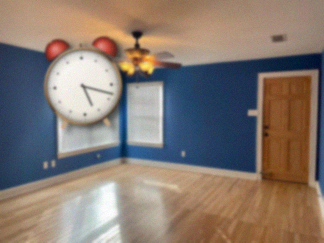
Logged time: 5,18
